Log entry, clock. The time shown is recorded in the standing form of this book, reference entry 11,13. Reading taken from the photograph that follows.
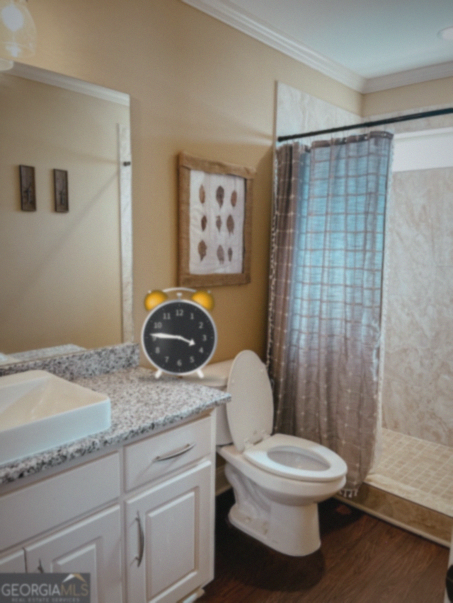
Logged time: 3,46
